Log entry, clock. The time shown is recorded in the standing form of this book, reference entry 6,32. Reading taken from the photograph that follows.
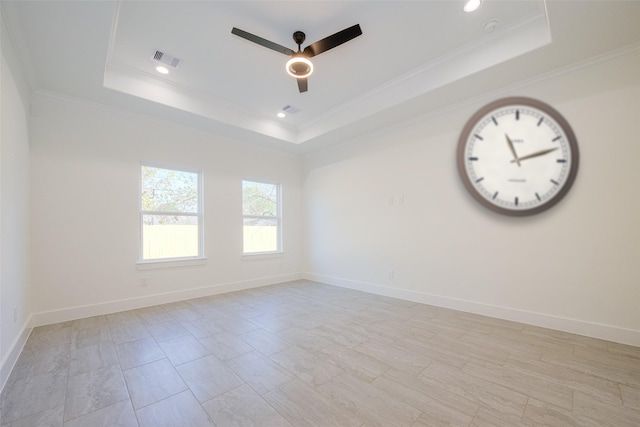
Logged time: 11,12
